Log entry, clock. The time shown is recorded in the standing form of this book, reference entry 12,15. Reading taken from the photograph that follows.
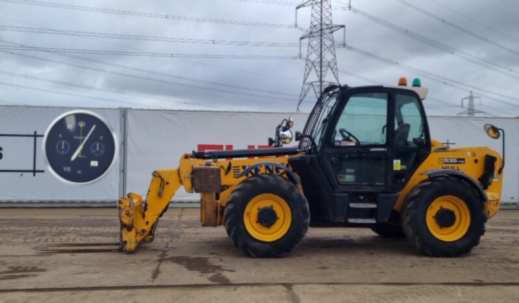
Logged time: 7,05
